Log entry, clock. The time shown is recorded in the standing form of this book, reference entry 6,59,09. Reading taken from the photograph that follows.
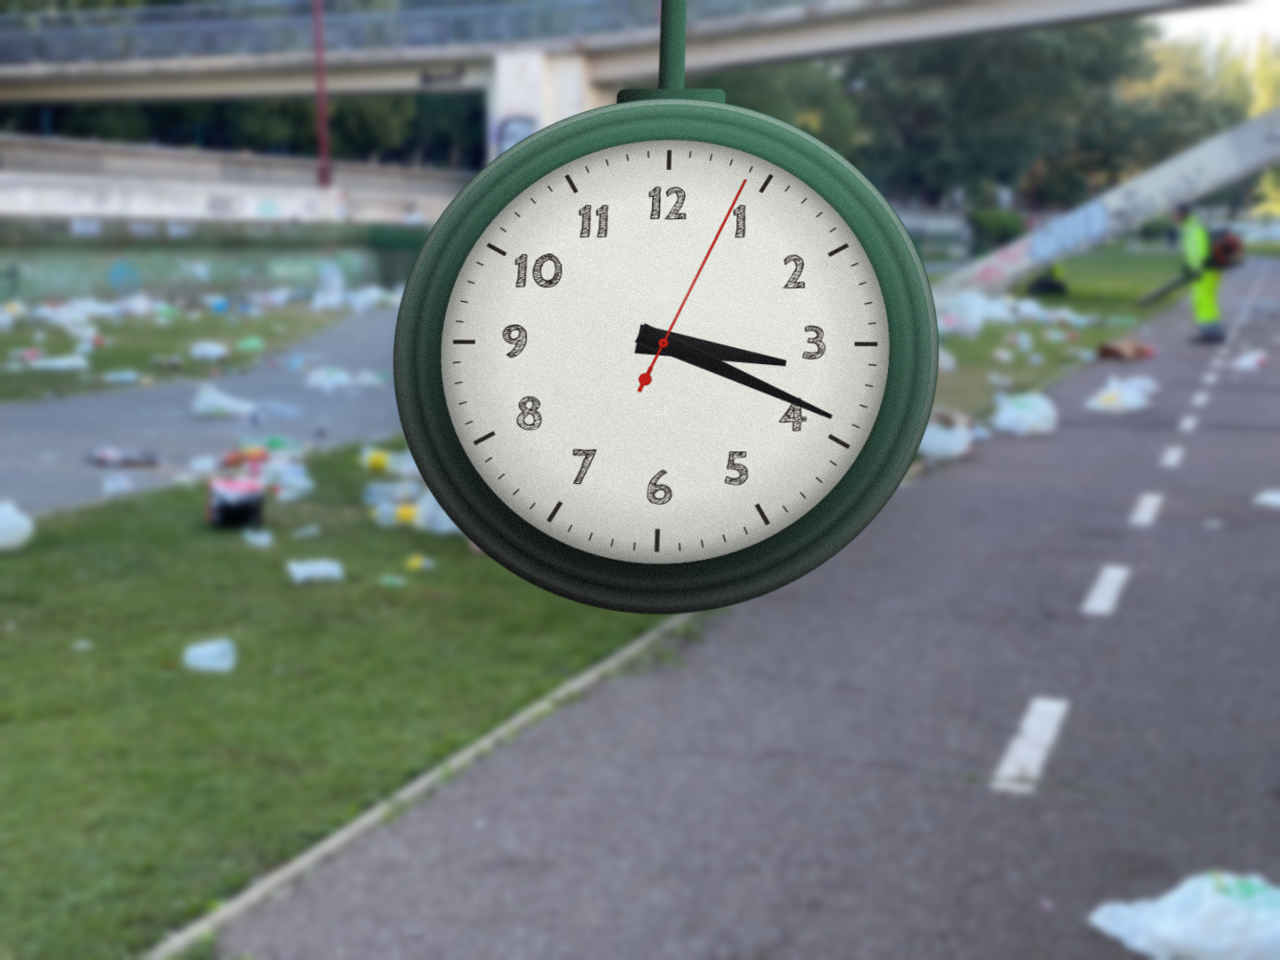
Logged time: 3,19,04
